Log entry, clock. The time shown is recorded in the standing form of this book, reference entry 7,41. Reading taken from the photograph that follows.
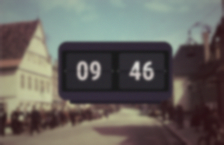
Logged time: 9,46
